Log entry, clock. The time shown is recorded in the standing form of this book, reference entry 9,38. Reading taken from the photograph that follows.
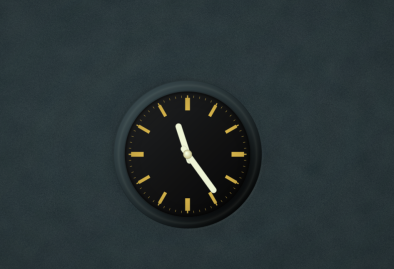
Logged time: 11,24
